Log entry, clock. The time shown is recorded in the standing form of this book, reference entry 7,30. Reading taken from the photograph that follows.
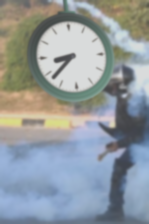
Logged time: 8,38
